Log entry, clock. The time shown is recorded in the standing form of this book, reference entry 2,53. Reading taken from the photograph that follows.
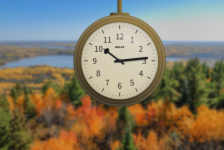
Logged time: 10,14
